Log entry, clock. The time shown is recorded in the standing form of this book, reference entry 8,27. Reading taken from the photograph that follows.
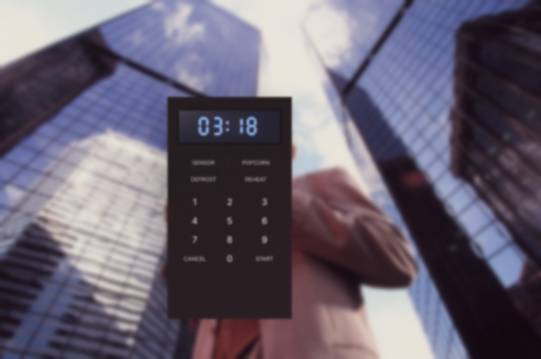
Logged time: 3,18
